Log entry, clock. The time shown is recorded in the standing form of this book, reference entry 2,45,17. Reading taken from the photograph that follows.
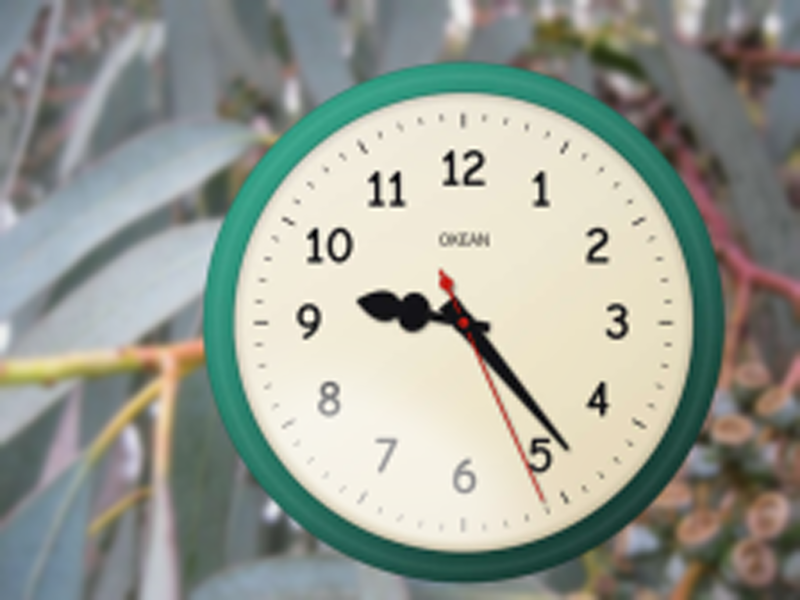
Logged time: 9,23,26
